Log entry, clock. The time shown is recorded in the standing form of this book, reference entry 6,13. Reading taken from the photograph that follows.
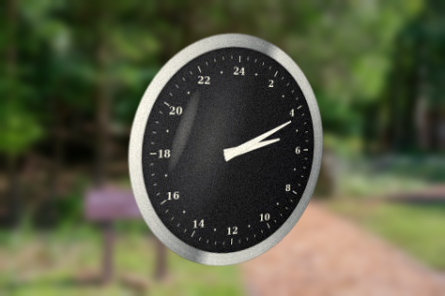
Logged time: 5,11
